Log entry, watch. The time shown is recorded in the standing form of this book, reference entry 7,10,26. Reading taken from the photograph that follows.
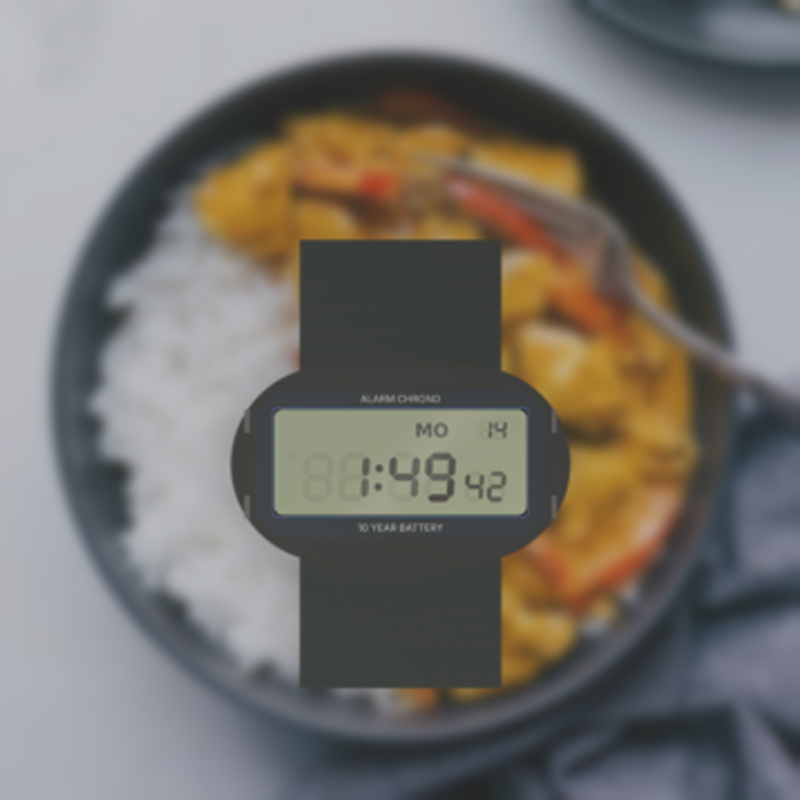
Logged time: 1,49,42
